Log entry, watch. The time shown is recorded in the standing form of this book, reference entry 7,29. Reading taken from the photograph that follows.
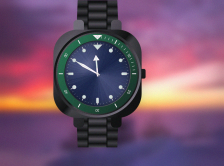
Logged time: 11,50
